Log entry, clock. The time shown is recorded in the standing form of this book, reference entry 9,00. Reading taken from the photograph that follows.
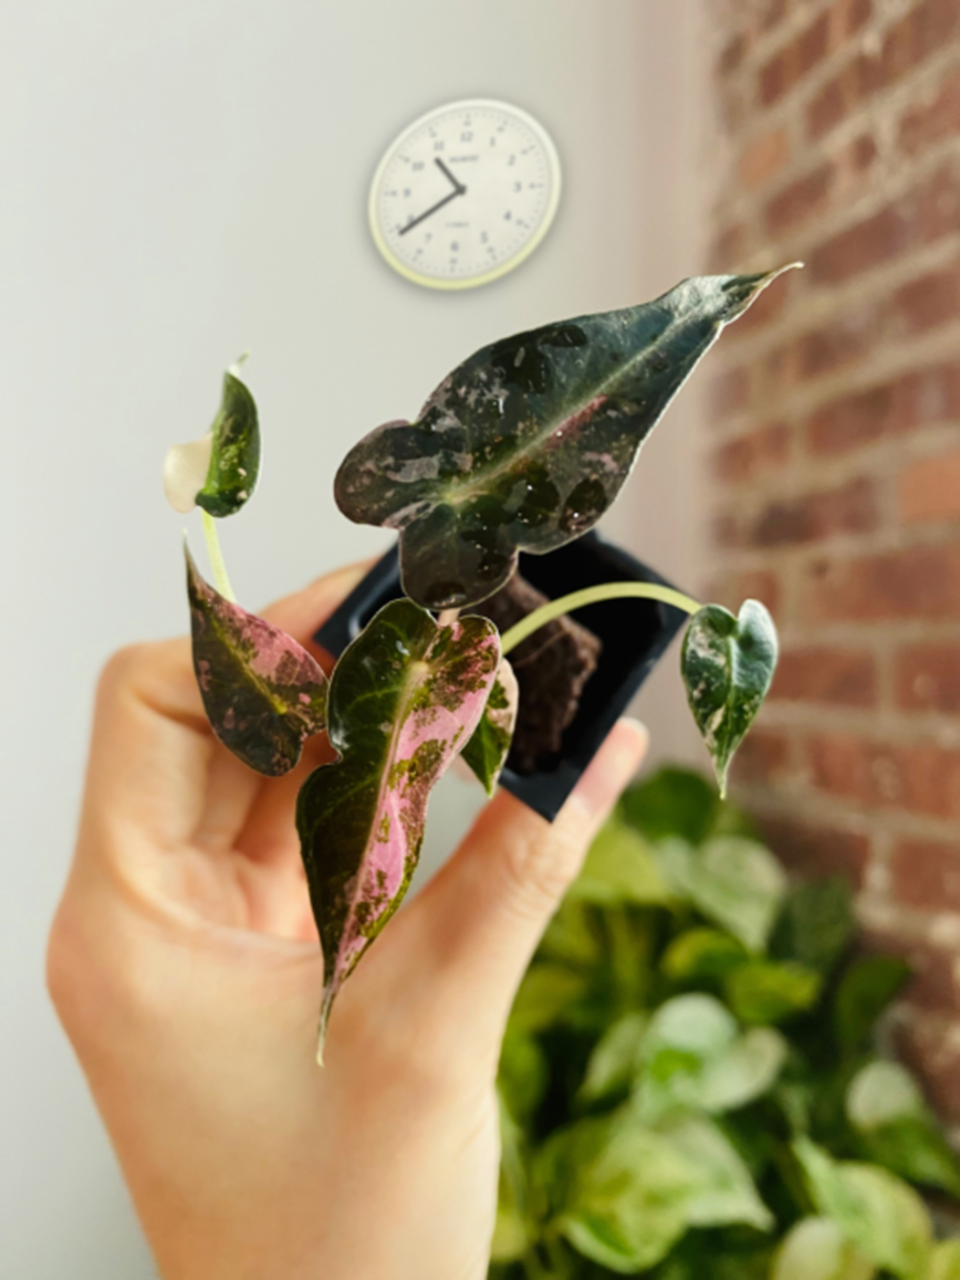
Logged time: 10,39
